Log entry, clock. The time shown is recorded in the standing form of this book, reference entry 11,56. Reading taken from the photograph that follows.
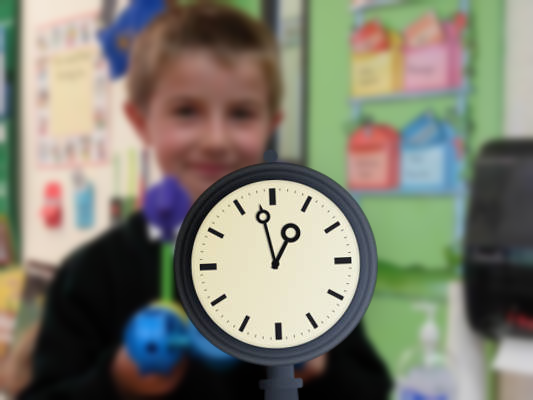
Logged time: 12,58
